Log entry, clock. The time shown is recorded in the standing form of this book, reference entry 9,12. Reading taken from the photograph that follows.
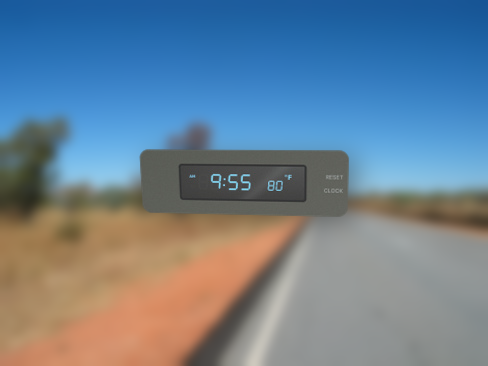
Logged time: 9,55
